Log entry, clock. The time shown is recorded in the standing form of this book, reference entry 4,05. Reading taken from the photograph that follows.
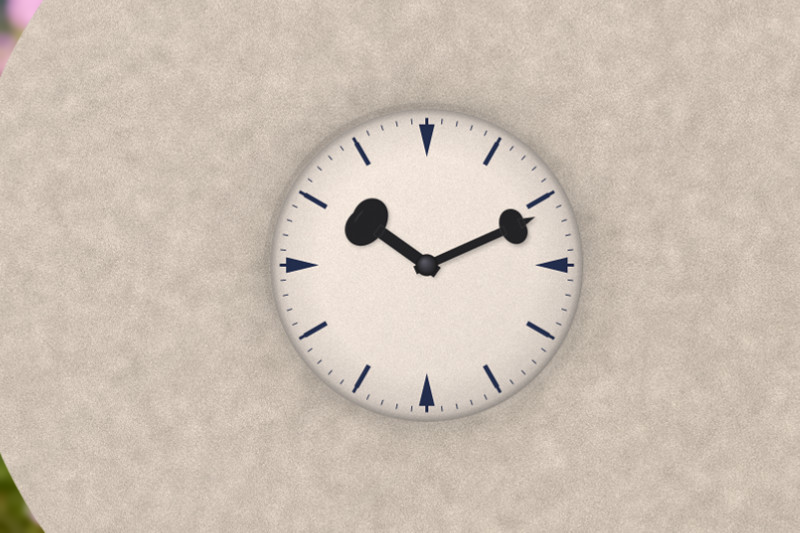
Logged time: 10,11
